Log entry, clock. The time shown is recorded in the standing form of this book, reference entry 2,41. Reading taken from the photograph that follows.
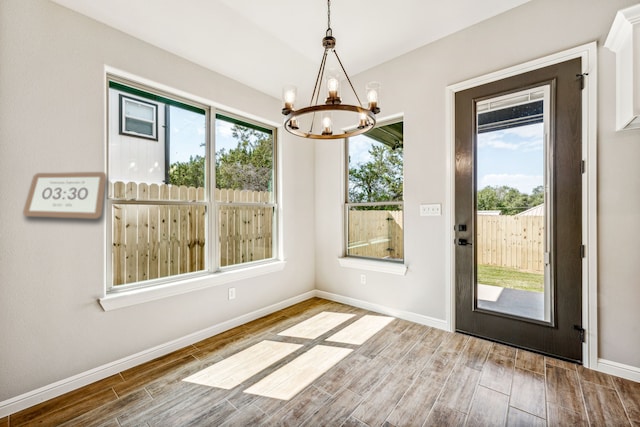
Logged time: 3,30
